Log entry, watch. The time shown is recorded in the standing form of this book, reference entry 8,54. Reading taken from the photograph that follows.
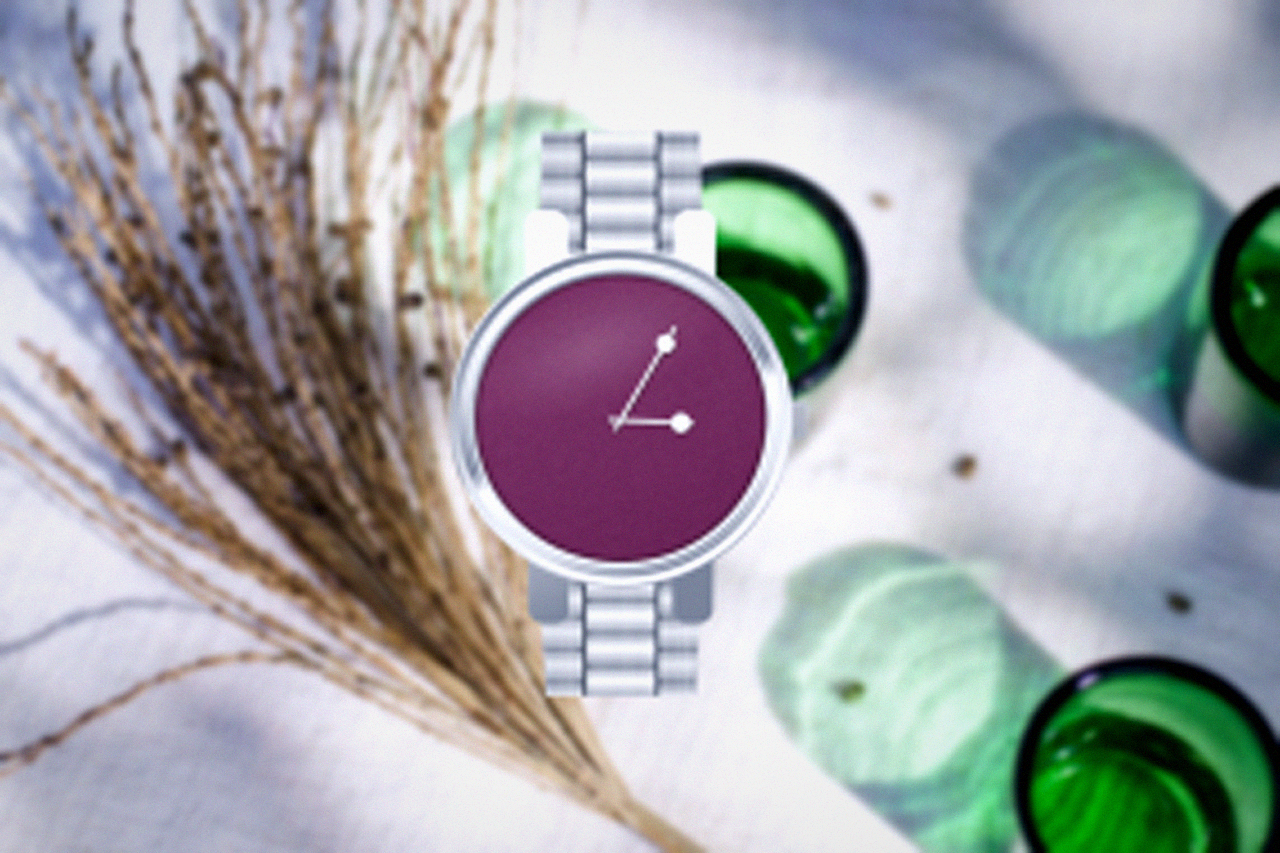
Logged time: 3,05
